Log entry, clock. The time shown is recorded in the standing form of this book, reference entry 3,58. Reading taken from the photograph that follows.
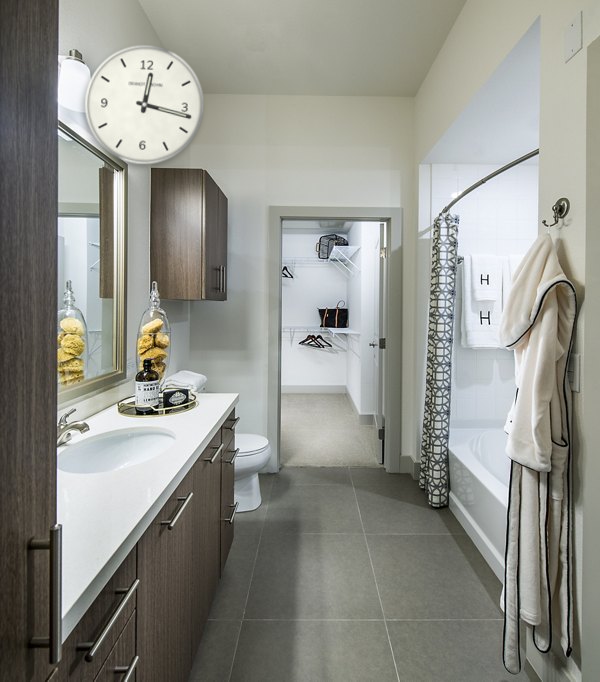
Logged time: 12,17
